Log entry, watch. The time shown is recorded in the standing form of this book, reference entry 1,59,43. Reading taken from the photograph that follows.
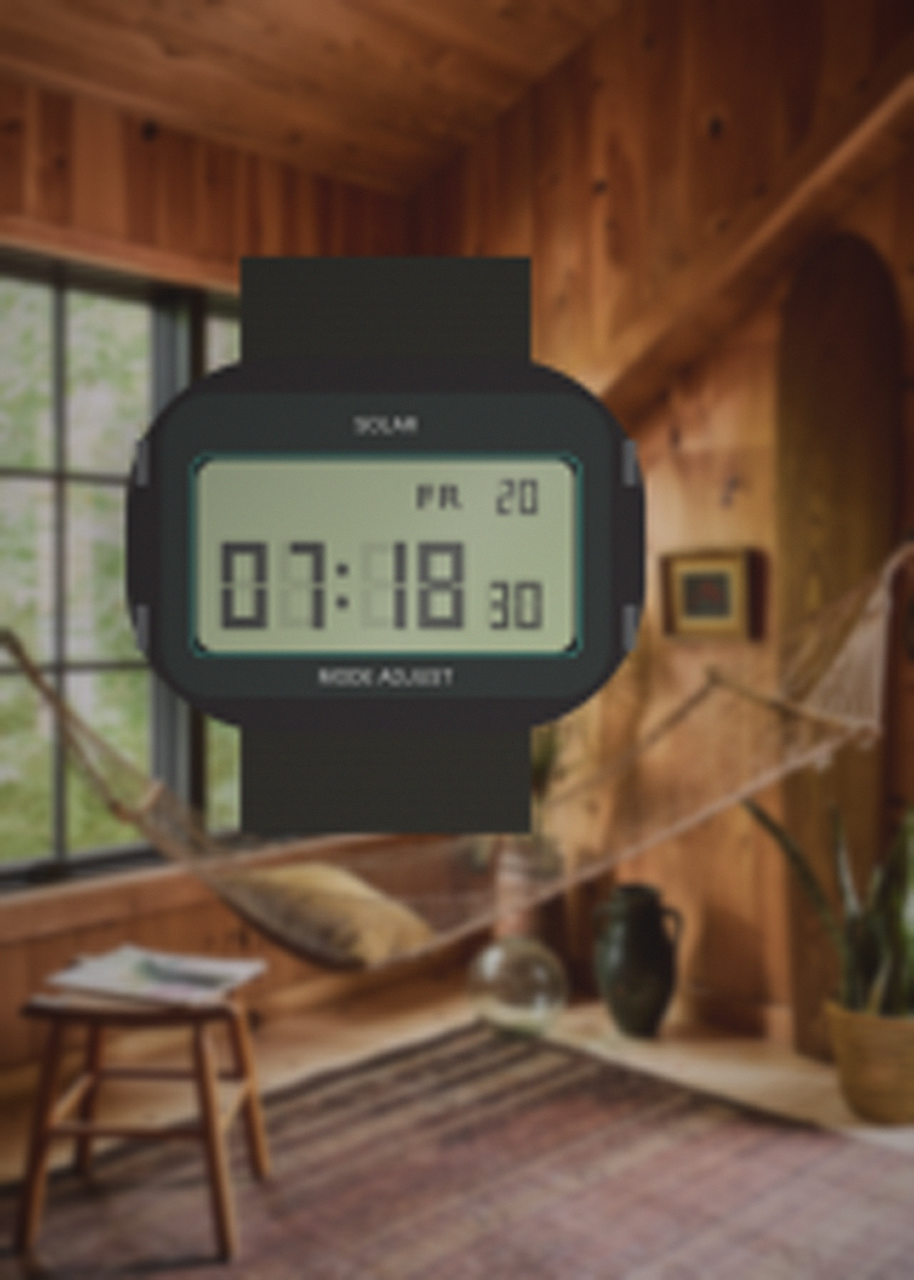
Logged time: 7,18,30
